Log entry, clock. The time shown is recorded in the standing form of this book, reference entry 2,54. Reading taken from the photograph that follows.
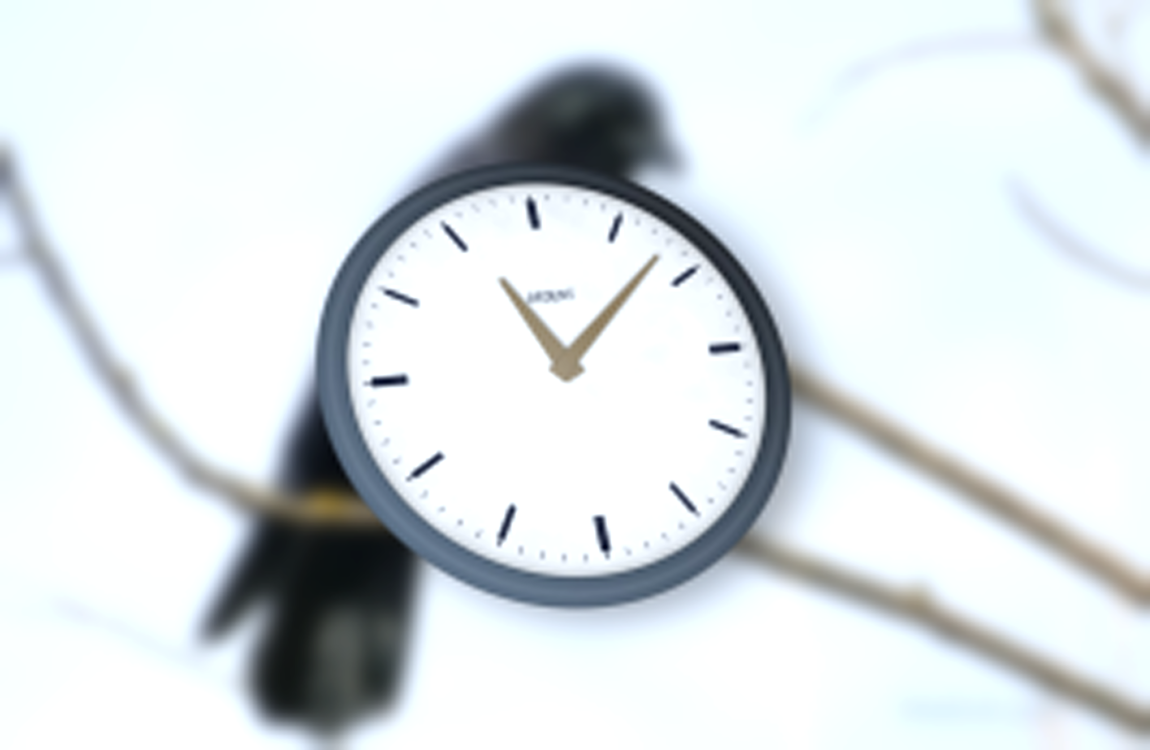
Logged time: 11,08
